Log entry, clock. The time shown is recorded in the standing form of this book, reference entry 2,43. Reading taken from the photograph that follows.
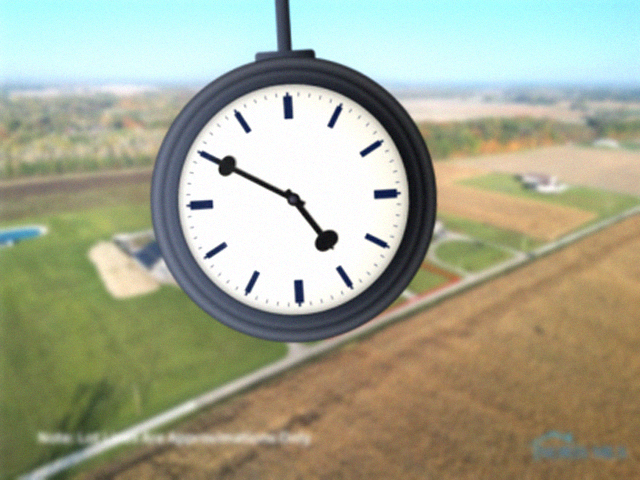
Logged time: 4,50
